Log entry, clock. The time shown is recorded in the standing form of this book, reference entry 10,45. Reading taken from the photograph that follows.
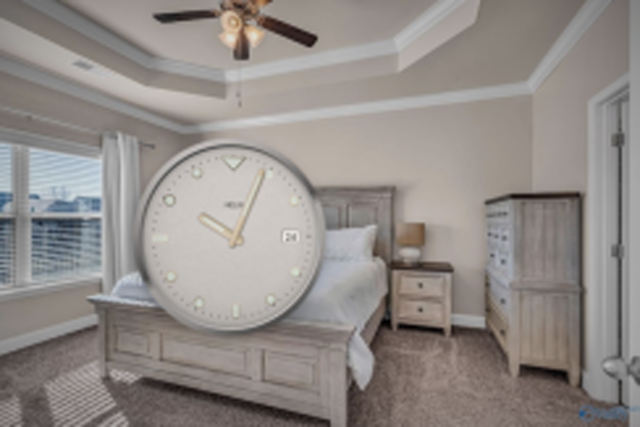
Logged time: 10,04
